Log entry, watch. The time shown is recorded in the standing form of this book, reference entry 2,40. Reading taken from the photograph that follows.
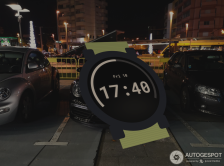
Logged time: 17,40
